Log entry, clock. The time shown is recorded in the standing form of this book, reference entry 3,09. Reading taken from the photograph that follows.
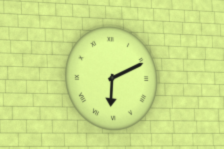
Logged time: 6,11
